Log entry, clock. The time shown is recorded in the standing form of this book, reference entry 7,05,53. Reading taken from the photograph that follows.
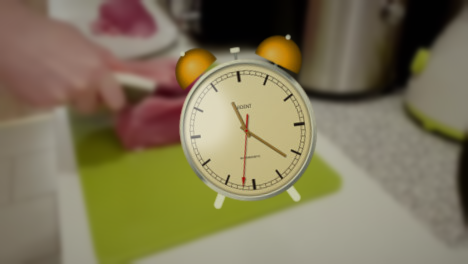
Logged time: 11,21,32
